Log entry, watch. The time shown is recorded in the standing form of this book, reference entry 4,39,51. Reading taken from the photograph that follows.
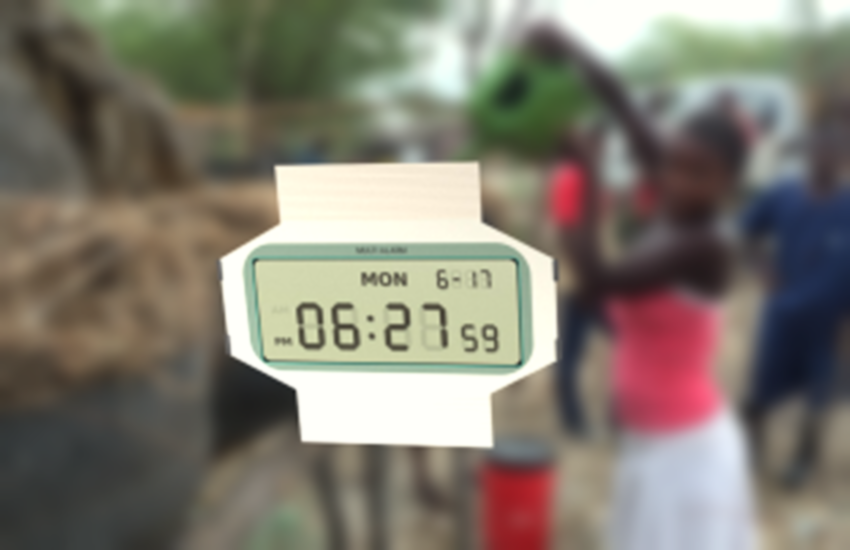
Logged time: 6,27,59
